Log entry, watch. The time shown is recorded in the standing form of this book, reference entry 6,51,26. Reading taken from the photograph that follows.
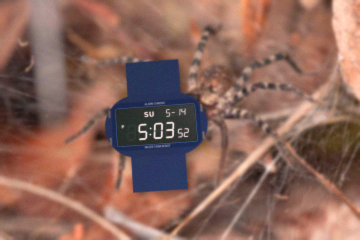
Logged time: 5,03,52
